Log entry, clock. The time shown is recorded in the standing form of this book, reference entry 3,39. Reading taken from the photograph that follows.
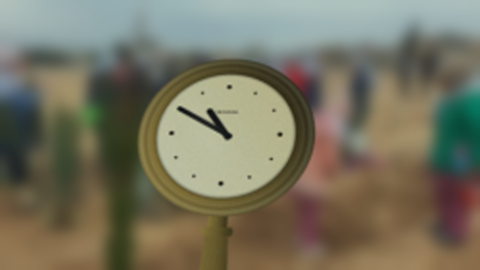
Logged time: 10,50
